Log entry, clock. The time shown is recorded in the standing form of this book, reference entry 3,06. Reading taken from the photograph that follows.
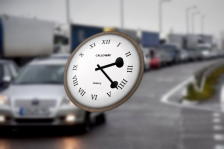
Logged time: 2,22
